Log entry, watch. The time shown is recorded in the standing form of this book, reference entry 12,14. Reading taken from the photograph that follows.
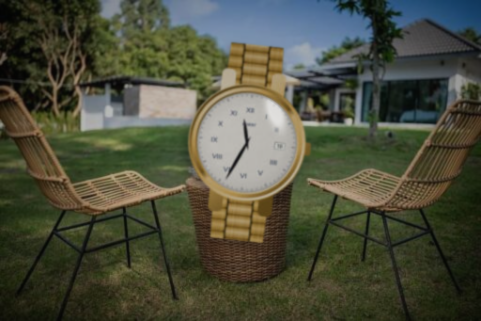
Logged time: 11,34
